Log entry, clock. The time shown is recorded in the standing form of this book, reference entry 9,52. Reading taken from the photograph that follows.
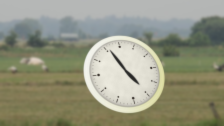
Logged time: 4,56
